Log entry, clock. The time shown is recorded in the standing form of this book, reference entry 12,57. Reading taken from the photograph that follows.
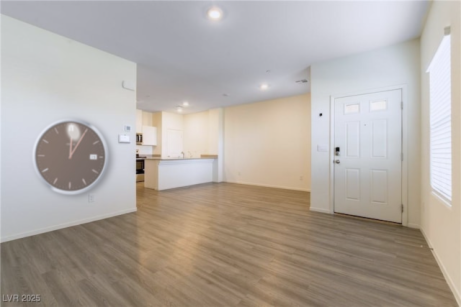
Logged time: 12,05
